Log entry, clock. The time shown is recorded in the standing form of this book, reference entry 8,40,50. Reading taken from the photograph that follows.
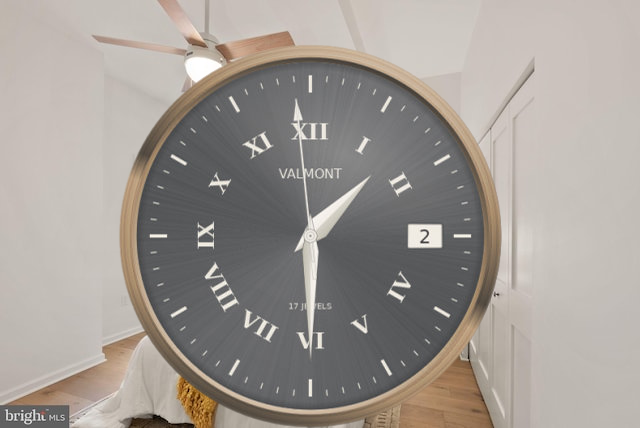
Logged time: 1,29,59
